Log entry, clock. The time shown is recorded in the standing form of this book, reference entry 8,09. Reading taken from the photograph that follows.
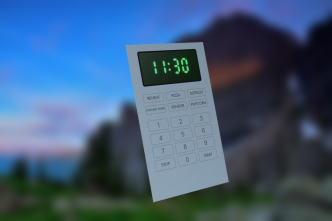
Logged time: 11,30
